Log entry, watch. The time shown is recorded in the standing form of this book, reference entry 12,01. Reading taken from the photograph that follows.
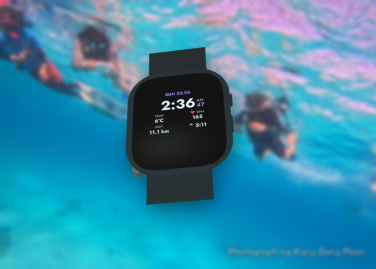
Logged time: 2,36
